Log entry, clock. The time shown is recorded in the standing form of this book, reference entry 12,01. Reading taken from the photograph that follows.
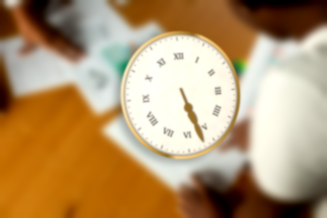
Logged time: 5,27
